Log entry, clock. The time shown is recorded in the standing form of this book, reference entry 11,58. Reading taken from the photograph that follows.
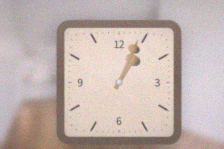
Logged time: 1,04
